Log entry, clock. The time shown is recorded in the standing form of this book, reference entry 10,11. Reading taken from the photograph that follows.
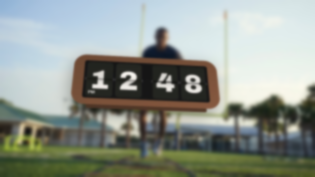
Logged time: 12,48
